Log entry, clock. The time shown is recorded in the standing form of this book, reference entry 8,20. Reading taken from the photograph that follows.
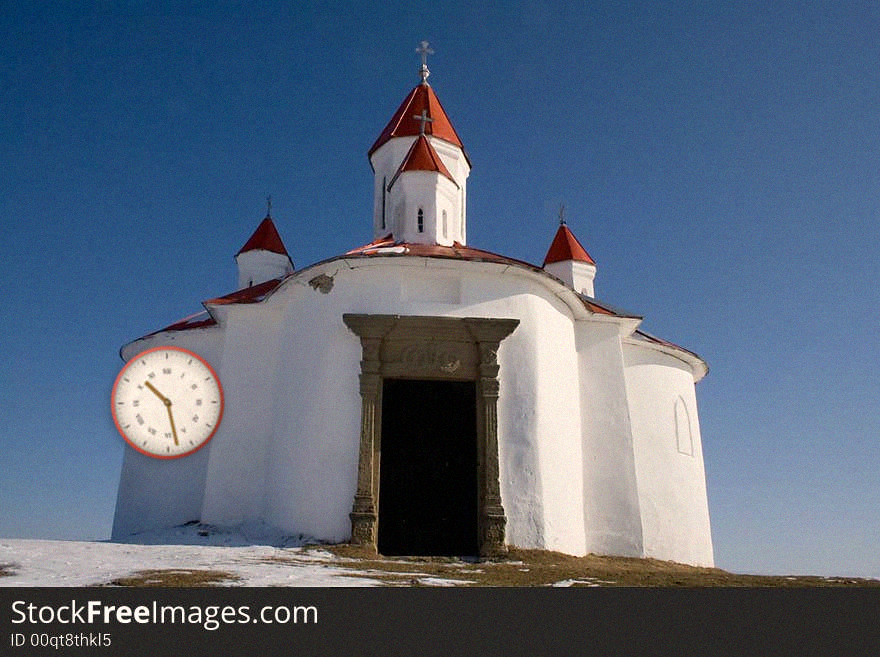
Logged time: 10,28
